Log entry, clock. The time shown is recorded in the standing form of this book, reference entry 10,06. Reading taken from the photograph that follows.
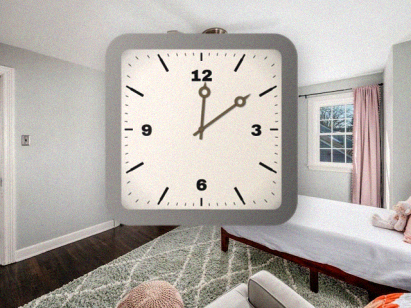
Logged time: 12,09
